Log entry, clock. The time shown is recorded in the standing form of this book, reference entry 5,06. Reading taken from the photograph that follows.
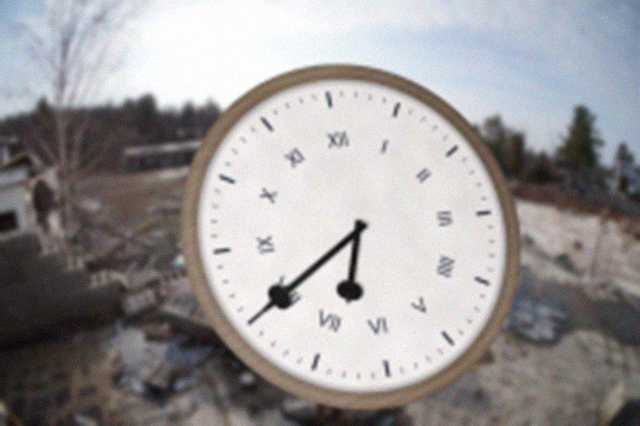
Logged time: 6,40
